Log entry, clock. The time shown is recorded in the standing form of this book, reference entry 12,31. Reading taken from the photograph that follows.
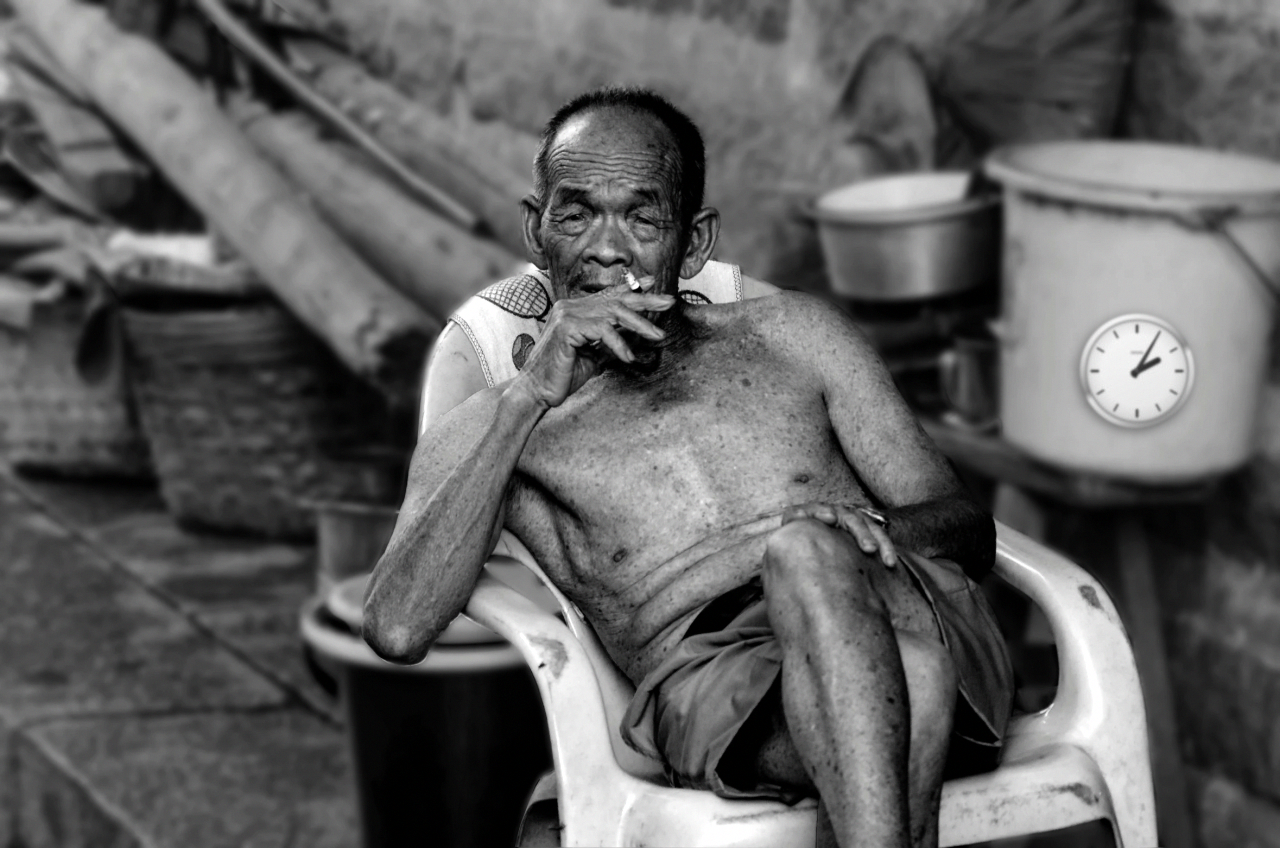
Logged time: 2,05
